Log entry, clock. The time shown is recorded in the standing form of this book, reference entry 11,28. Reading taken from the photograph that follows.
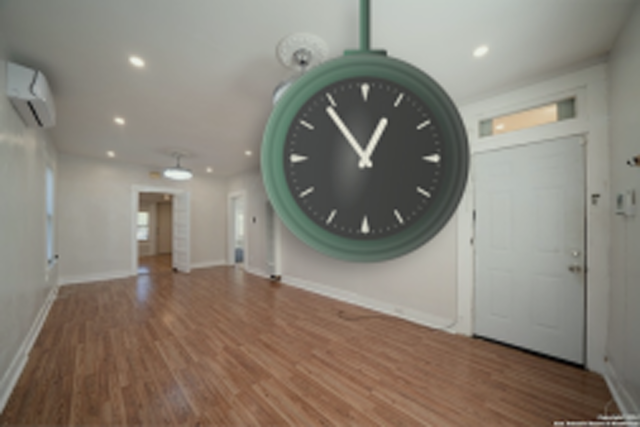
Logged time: 12,54
